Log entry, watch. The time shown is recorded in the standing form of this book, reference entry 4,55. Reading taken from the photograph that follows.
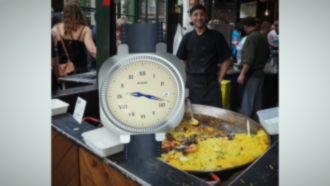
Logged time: 9,18
